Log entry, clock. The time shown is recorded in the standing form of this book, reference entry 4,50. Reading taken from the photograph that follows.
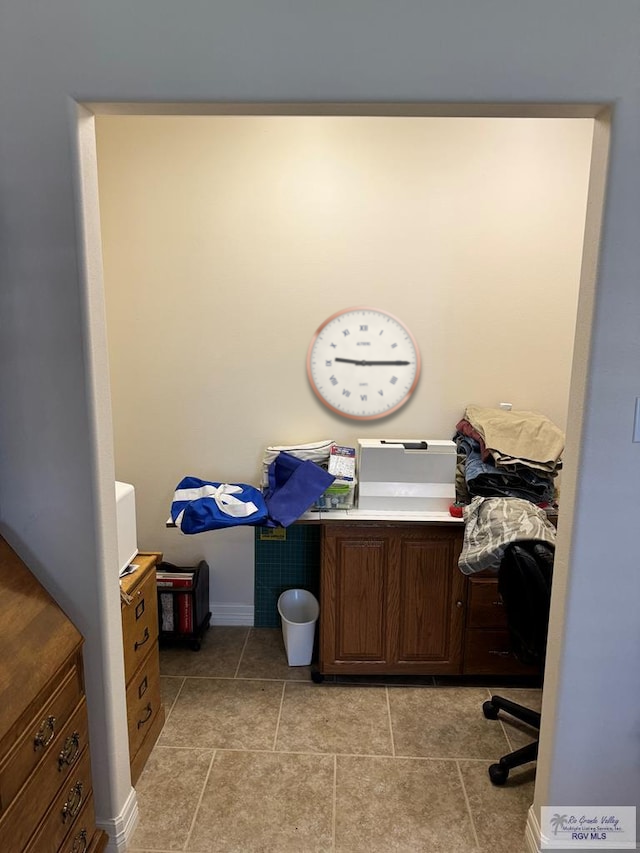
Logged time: 9,15
